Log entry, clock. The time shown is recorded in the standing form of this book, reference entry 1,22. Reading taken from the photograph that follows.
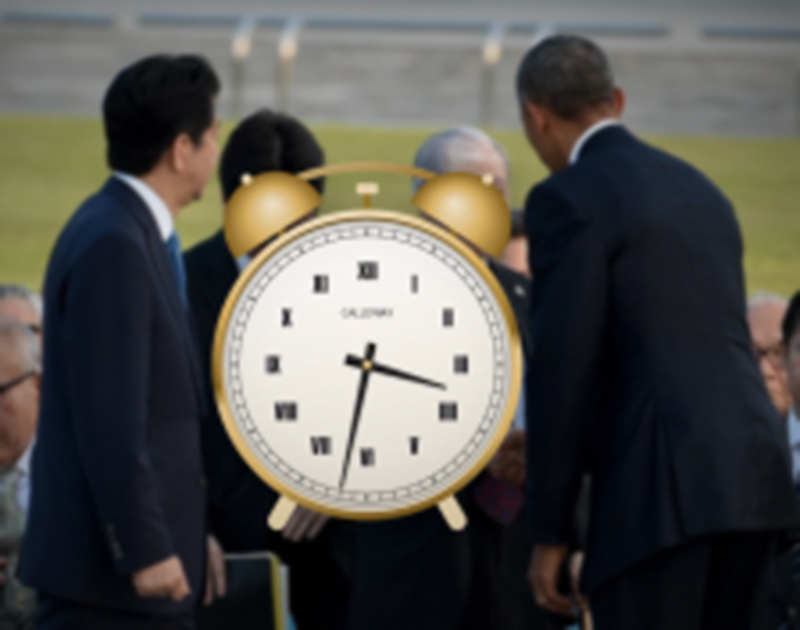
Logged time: 3,32
